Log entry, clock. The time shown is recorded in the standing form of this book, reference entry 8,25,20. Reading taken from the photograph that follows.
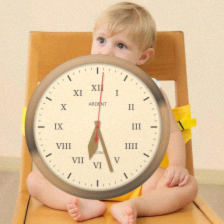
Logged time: 6,27,01
